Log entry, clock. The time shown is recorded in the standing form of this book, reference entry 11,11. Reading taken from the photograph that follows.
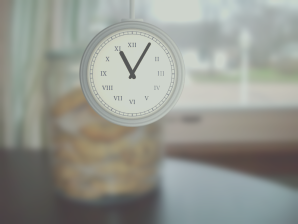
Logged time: 11,05
